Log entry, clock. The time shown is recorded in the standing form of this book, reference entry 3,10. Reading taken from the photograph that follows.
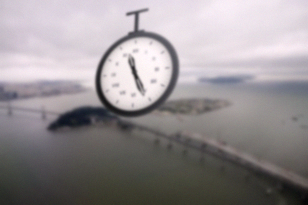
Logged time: 11,26
